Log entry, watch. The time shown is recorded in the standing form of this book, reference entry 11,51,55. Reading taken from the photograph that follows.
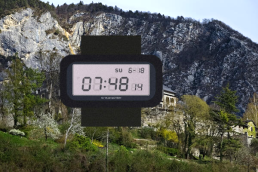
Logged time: 7,48,14
